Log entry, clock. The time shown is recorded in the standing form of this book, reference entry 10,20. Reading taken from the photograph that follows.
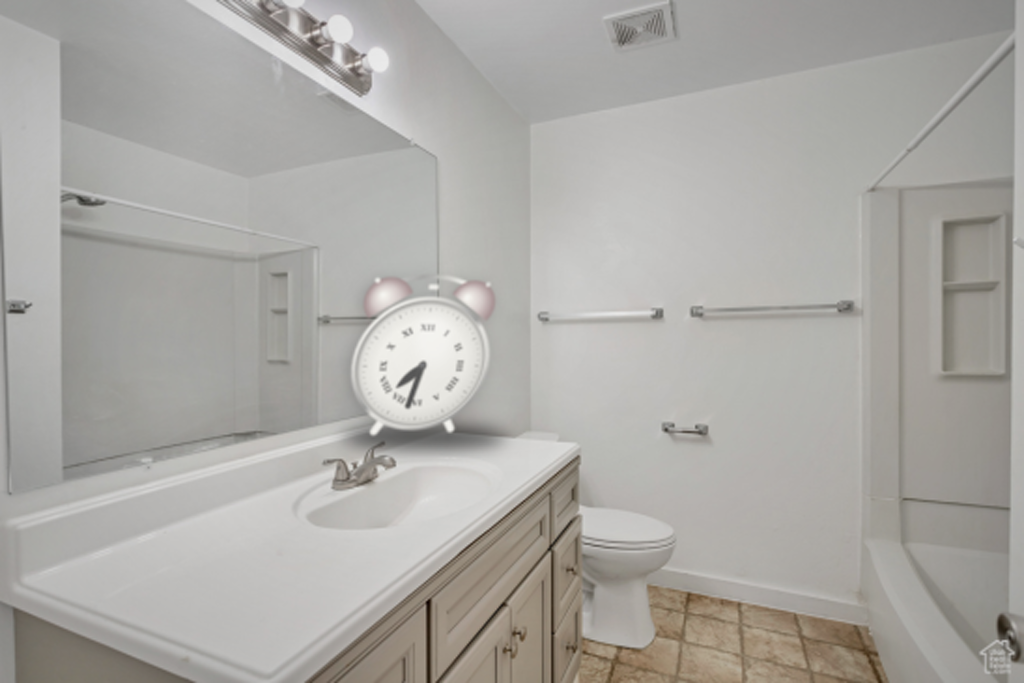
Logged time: 7,32
